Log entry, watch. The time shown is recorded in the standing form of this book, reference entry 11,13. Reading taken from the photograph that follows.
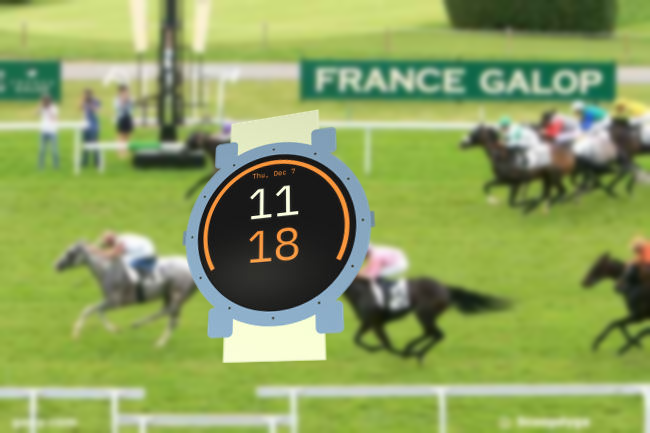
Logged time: 11,18
